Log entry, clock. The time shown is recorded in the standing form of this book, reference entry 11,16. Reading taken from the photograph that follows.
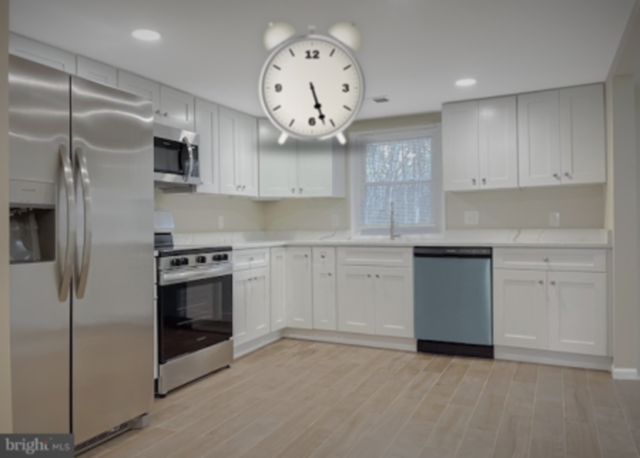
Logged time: 5,27
